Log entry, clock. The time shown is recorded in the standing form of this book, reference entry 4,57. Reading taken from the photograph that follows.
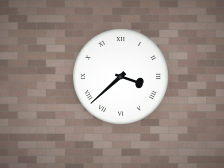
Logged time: 3,38
